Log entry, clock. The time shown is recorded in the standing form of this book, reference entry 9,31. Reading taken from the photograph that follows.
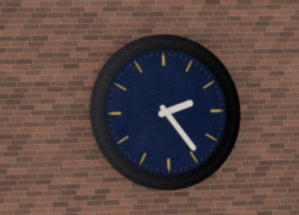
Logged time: 2,24
